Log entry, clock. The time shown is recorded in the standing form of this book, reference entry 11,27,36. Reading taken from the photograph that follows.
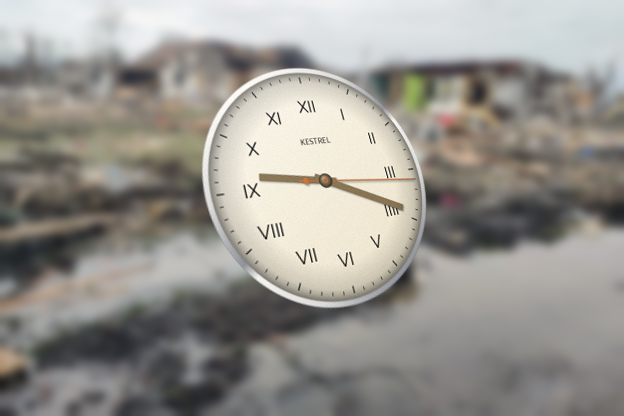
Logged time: 9,19,16
